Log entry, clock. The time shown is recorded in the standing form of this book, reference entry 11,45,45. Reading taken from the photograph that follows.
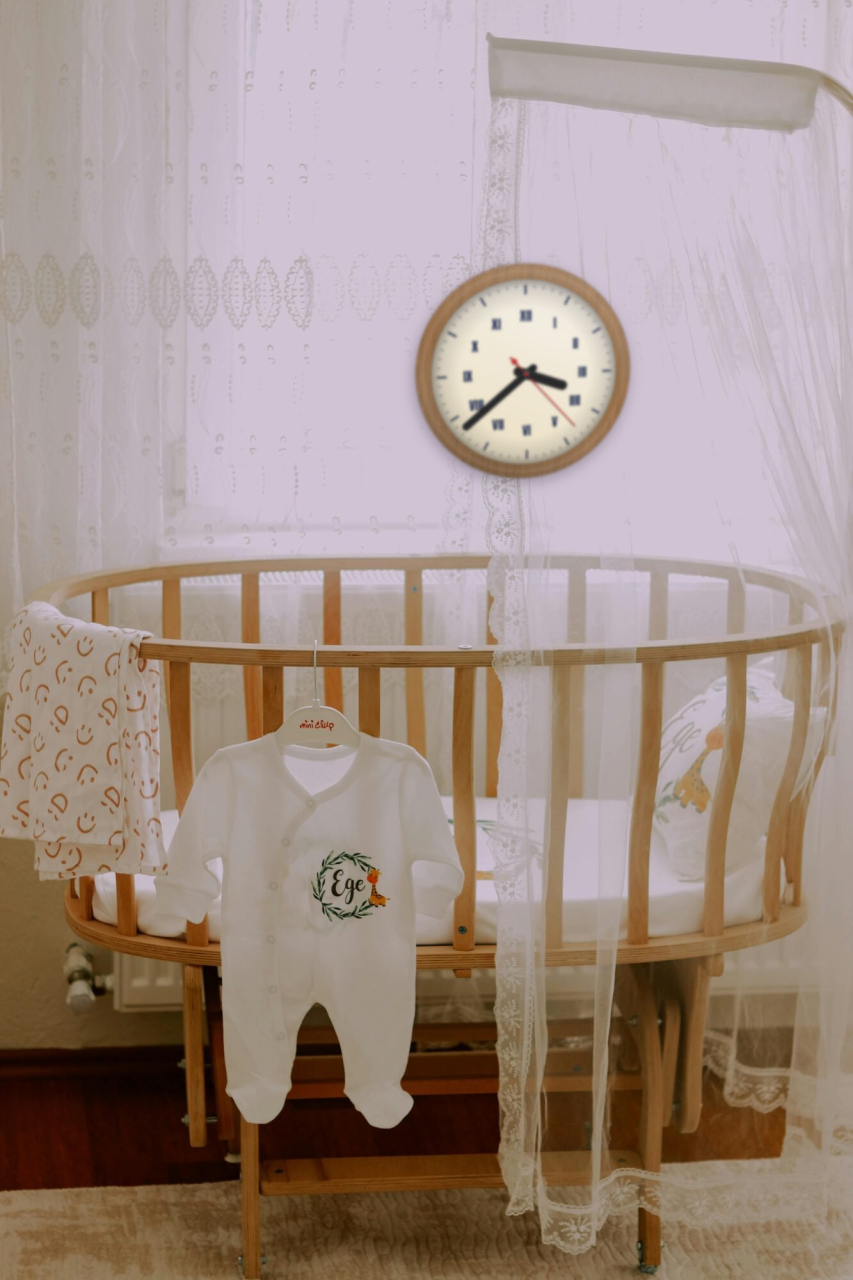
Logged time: 3,38,23
